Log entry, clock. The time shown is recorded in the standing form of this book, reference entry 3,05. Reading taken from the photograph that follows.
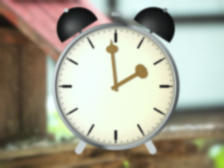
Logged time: 1,59
